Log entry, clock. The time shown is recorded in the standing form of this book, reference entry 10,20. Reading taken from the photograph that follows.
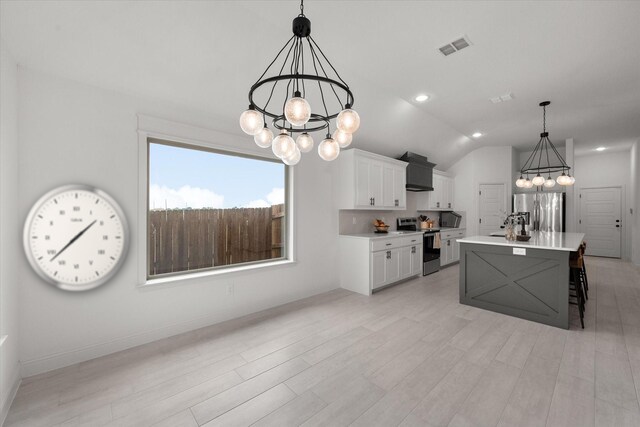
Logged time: 1,38
